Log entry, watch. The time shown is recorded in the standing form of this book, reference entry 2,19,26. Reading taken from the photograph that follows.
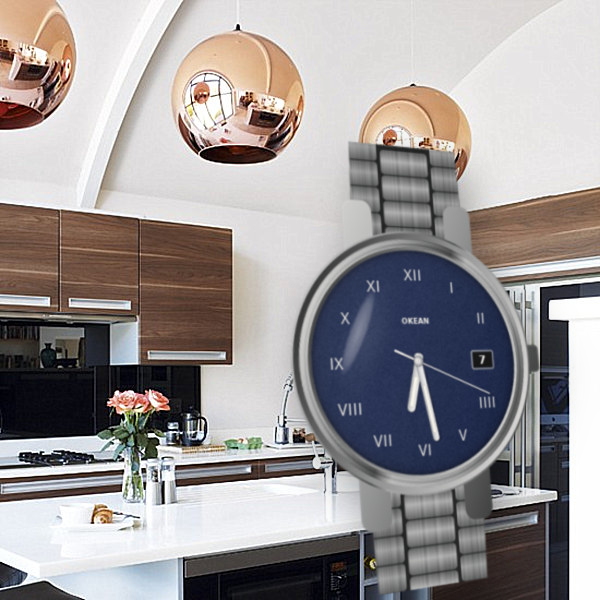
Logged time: 6,28,19
